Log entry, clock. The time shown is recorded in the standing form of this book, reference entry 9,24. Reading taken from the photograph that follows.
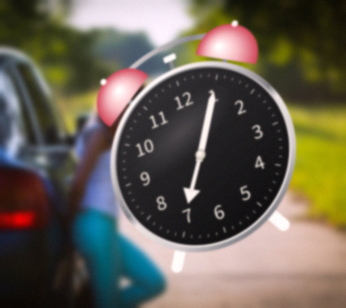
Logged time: 7,05
